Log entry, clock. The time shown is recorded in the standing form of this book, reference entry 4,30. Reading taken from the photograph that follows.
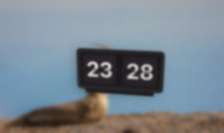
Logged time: 23,28
